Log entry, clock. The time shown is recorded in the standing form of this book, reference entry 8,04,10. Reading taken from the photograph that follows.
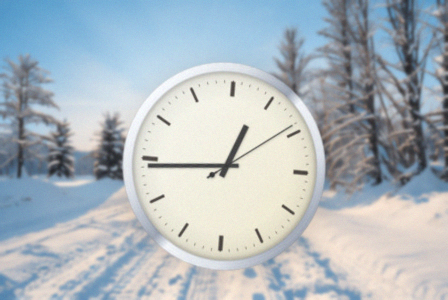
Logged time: 12,44,09
